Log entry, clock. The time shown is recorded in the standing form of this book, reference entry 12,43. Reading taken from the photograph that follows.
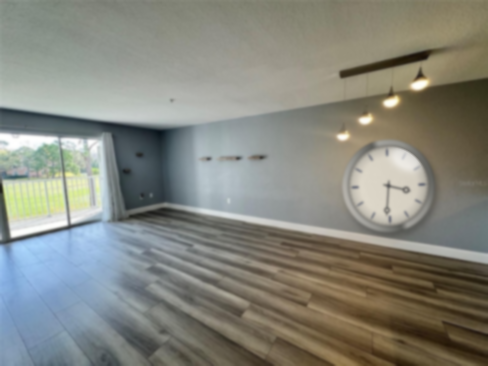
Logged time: 3,31
